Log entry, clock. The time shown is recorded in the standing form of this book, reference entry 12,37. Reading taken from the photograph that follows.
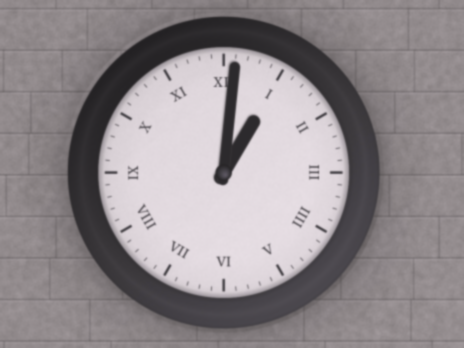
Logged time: 1,01
